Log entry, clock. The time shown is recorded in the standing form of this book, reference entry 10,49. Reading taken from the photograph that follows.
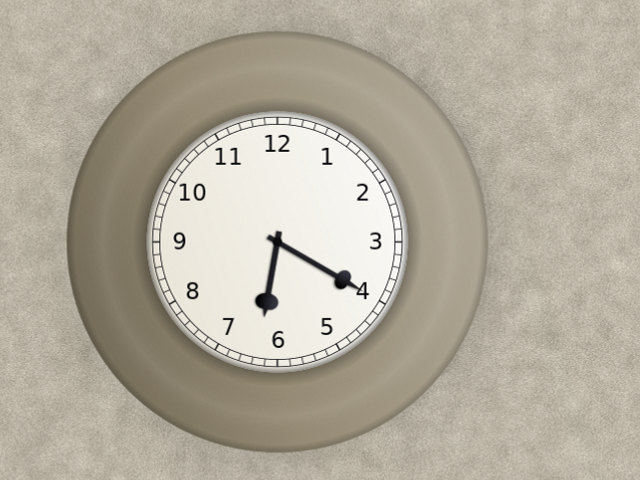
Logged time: 6,20
